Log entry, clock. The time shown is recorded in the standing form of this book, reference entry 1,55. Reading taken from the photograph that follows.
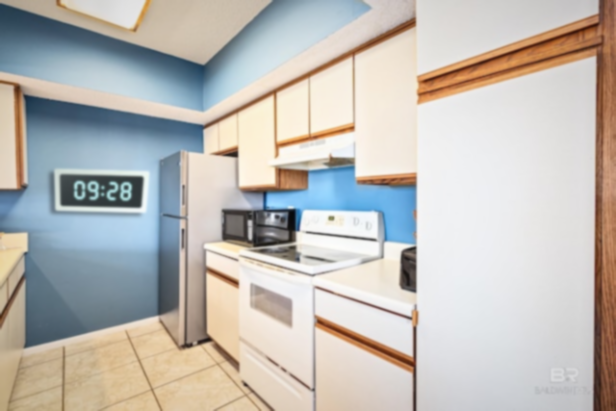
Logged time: 9,28
